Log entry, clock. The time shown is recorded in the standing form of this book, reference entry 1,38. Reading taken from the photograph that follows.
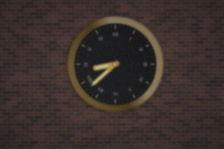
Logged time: 8,38
